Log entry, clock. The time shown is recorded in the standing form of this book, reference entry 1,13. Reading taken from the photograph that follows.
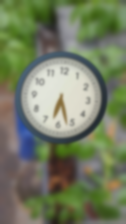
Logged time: 6,27
